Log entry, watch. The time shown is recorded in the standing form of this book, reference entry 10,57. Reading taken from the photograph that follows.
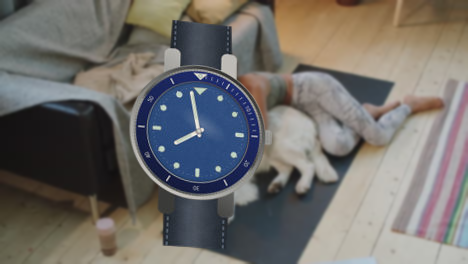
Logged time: 7,58
